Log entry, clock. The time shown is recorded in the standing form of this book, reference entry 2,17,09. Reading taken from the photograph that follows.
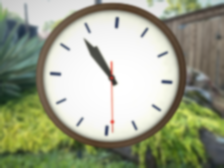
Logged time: 10,53,29
